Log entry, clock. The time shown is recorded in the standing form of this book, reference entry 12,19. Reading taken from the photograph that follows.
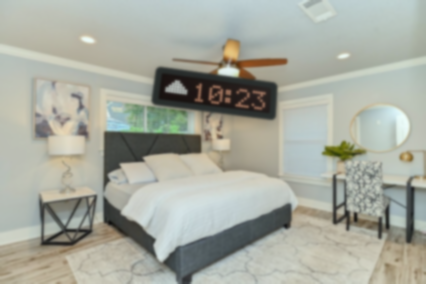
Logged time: 10,23
